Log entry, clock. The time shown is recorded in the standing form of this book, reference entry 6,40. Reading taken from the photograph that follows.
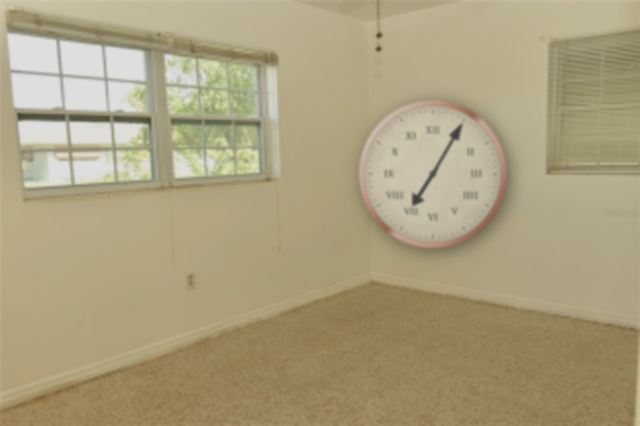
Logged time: 7,05
